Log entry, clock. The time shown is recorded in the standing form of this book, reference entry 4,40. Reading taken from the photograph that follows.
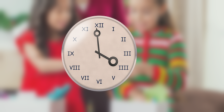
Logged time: 3,59
